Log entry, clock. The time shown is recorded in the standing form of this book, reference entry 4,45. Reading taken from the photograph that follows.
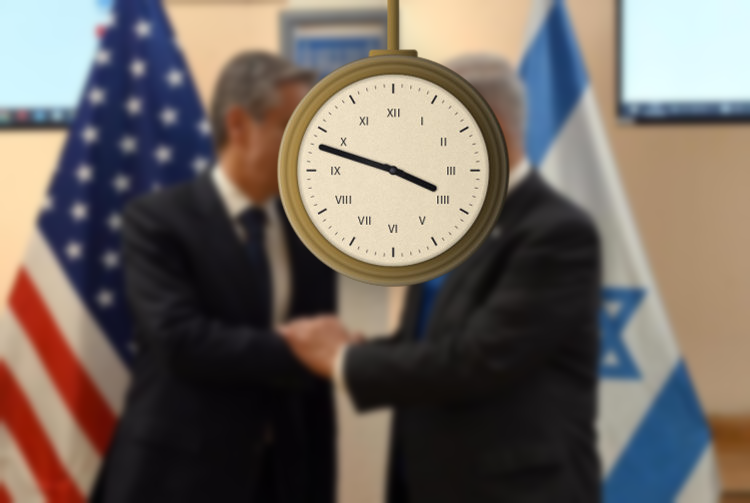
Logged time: 3,48
